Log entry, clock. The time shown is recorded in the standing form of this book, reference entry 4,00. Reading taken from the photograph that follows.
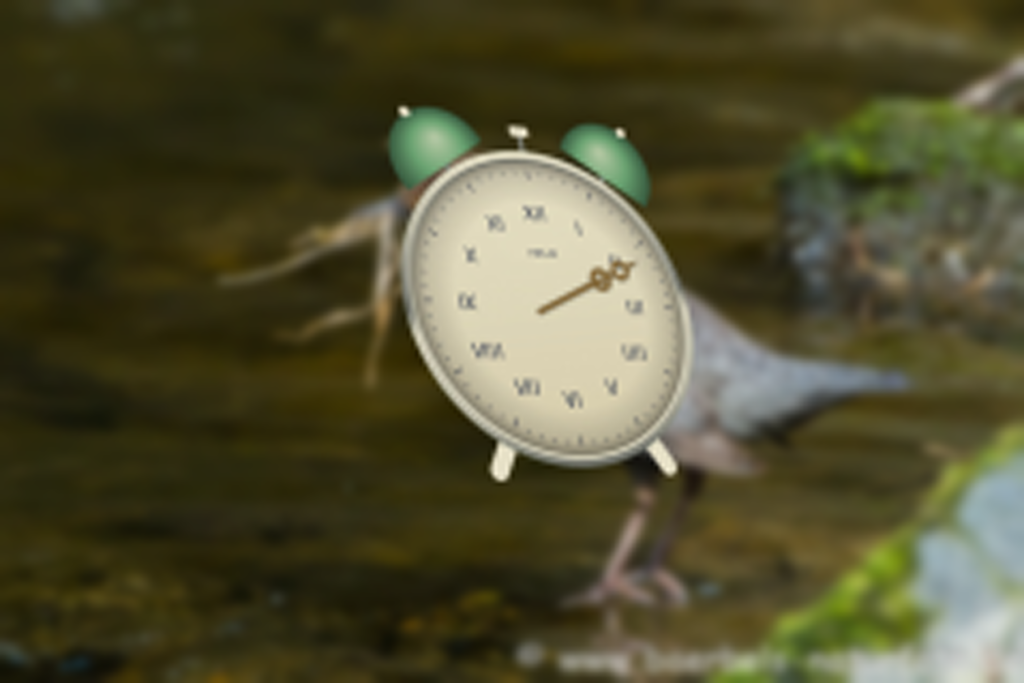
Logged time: 2,11
